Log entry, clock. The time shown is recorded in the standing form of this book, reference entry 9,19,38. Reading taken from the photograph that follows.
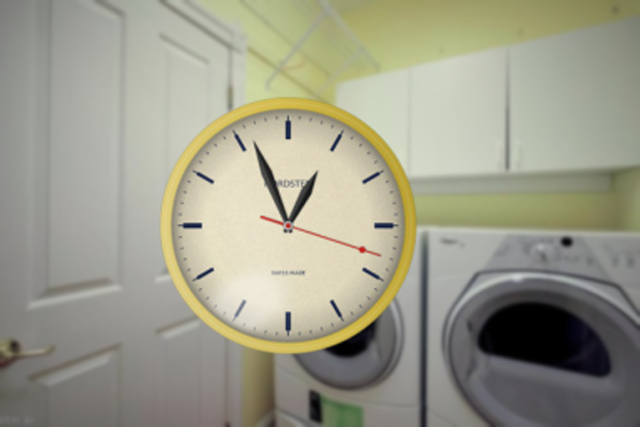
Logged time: 12,56,18
